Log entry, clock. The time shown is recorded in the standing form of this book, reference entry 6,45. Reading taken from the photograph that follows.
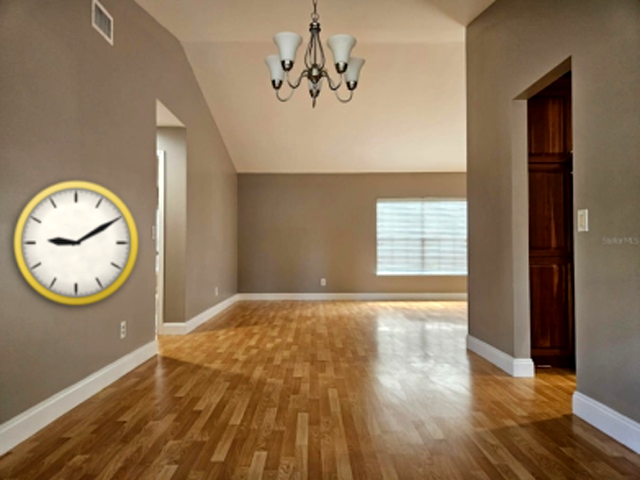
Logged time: 9,10
